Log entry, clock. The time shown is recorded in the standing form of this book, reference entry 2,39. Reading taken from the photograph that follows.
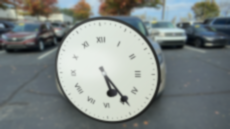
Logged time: 5,24
